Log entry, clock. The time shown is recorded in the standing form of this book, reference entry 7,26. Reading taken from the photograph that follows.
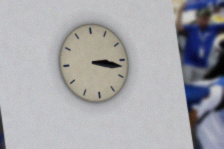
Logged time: 3,17
